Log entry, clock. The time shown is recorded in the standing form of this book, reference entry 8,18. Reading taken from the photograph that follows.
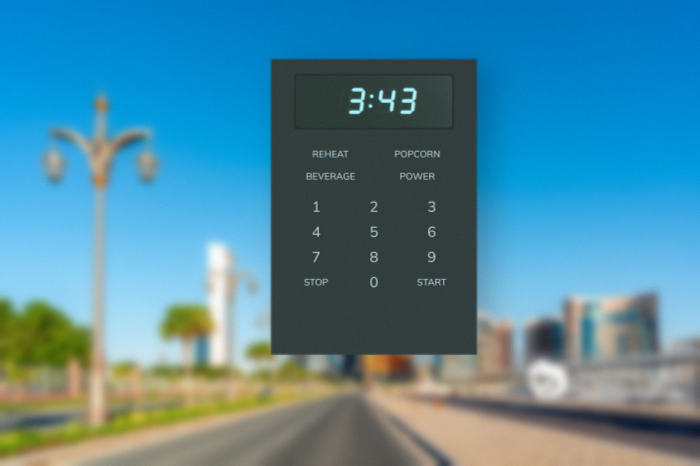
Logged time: 3,43
